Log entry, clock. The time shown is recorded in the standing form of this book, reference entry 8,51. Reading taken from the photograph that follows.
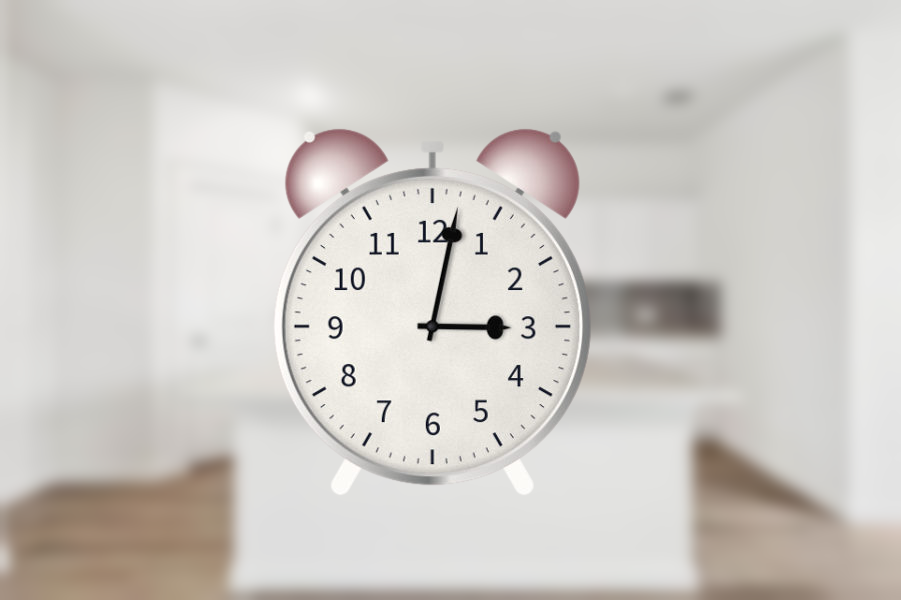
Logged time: 3,02
